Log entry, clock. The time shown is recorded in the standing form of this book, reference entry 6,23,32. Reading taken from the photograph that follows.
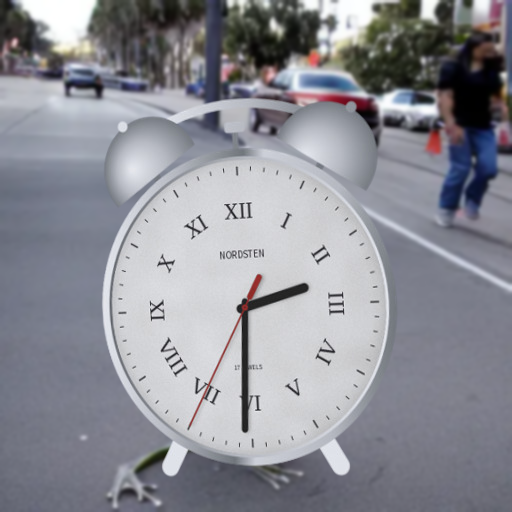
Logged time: 2,30,35
